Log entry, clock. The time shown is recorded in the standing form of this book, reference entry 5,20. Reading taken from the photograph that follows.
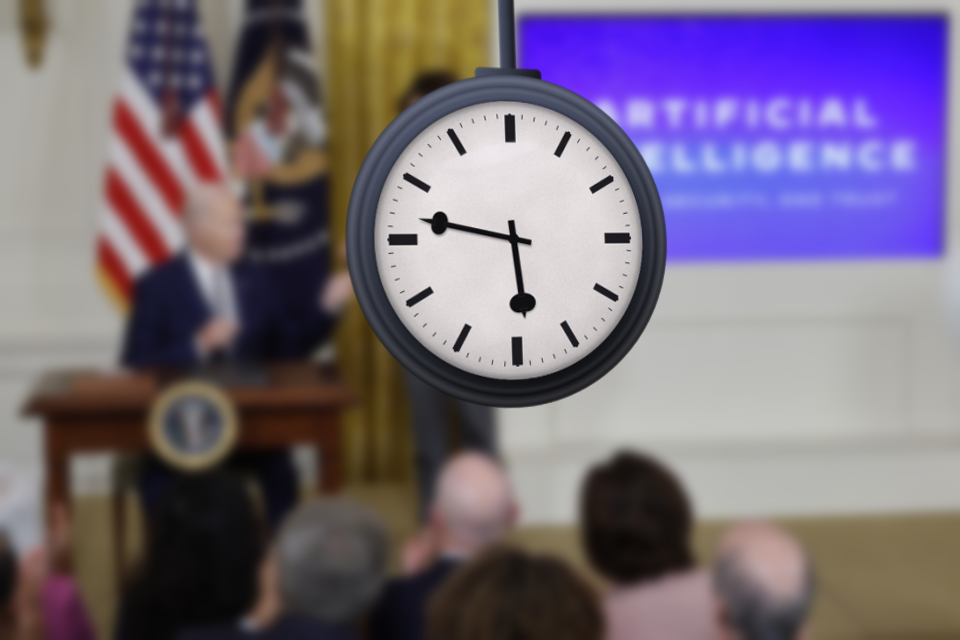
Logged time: 5,47
